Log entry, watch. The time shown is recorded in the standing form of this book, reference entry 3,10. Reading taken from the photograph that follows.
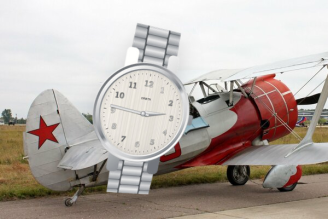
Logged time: 2,46
